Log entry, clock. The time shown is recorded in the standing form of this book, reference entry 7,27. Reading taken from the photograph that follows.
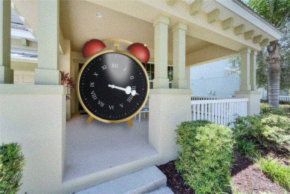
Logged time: 3,17
